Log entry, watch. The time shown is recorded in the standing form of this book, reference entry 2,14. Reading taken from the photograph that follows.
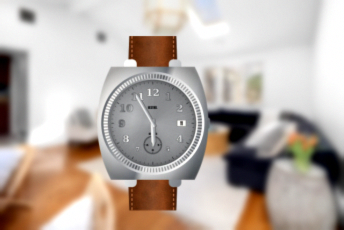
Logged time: 5,55
